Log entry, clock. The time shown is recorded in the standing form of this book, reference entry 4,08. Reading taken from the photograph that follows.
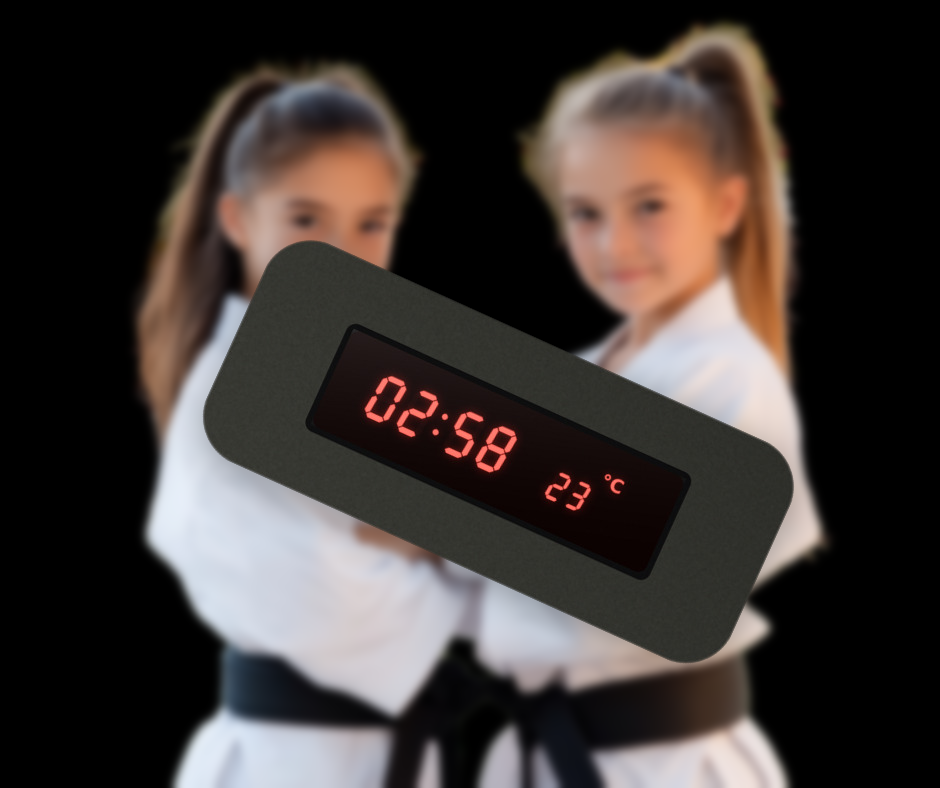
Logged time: 2,58
